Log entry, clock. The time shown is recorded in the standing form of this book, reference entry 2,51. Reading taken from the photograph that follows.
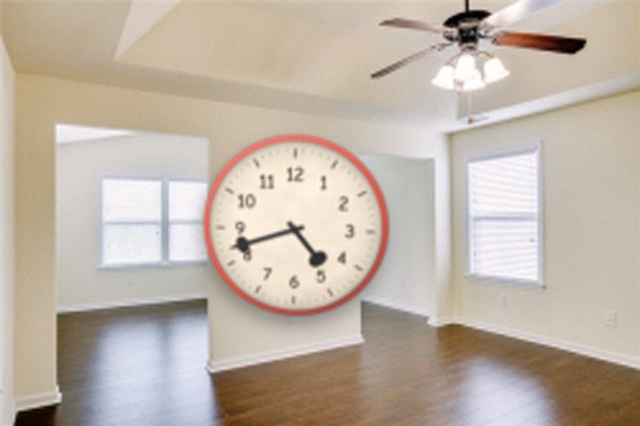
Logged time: 4,42
